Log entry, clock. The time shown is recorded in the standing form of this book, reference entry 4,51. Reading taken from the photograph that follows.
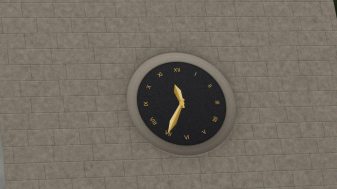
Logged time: 11,35
